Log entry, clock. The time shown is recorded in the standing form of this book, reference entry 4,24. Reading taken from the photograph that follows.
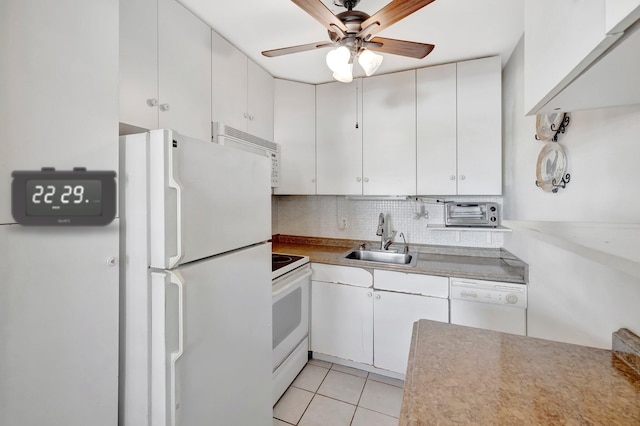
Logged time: 22,29
